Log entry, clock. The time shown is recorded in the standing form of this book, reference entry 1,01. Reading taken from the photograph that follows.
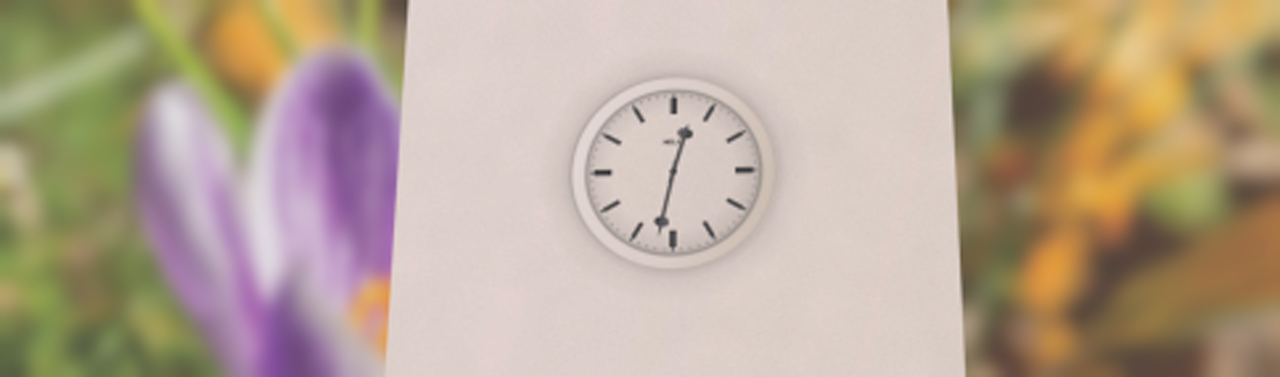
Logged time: 12,32
